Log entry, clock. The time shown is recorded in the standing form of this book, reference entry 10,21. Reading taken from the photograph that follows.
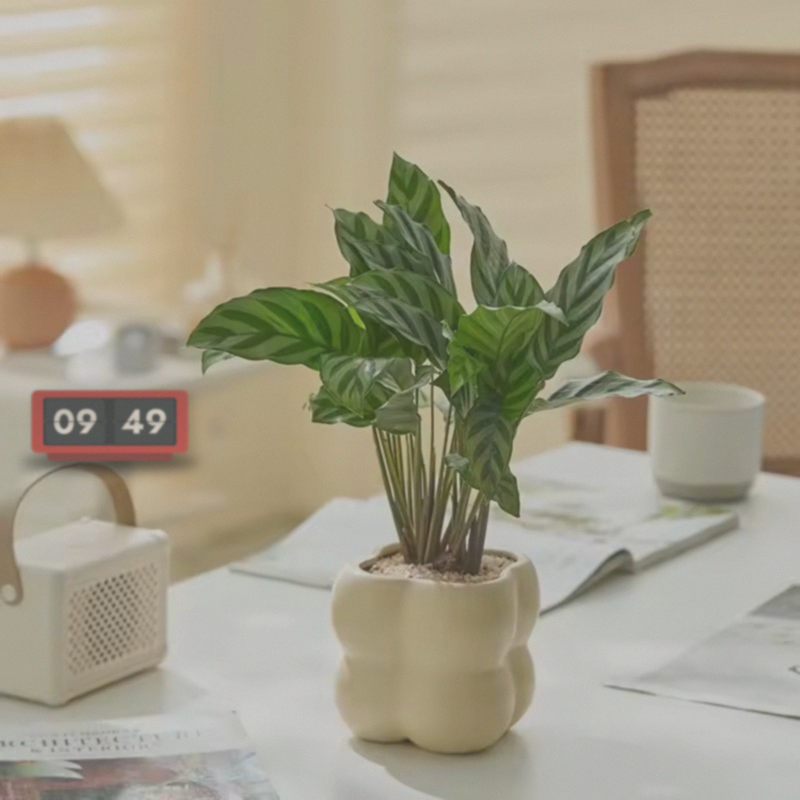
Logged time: 9,49
